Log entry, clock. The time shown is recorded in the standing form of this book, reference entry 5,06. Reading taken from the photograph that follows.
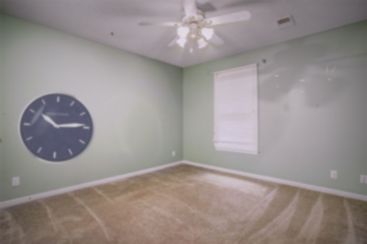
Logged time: 10,14
